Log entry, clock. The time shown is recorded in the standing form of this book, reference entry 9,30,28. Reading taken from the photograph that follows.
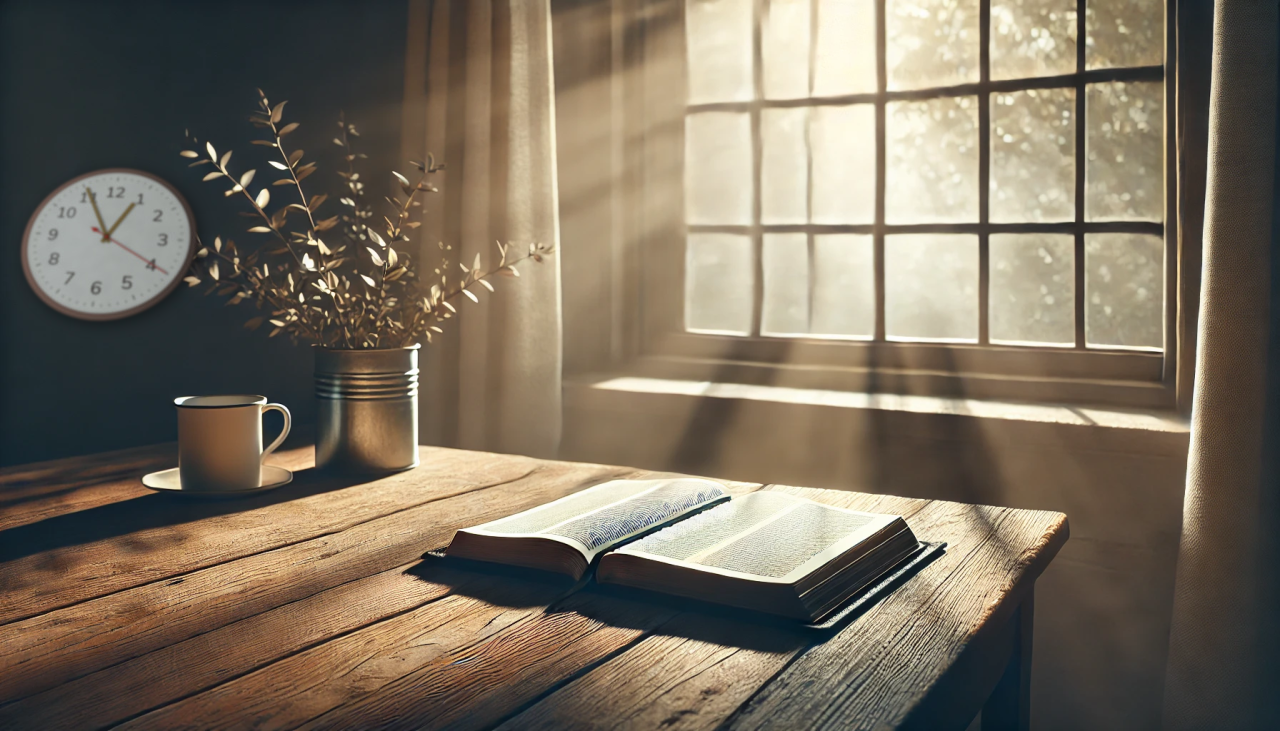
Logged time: 12,55,20
